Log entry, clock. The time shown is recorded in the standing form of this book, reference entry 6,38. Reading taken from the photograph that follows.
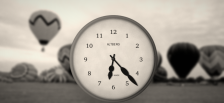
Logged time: 6,23
